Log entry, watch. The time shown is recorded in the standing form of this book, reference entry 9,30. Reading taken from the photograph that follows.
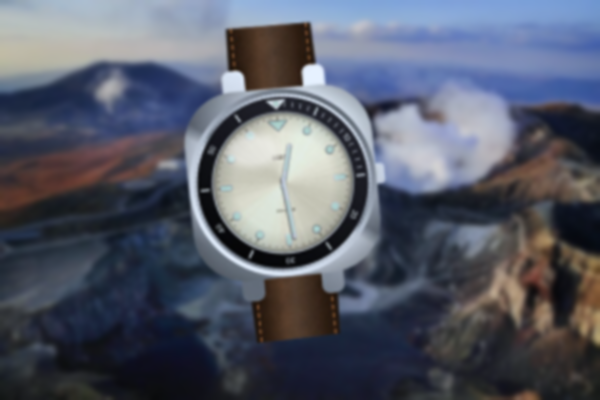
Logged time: 12,29
